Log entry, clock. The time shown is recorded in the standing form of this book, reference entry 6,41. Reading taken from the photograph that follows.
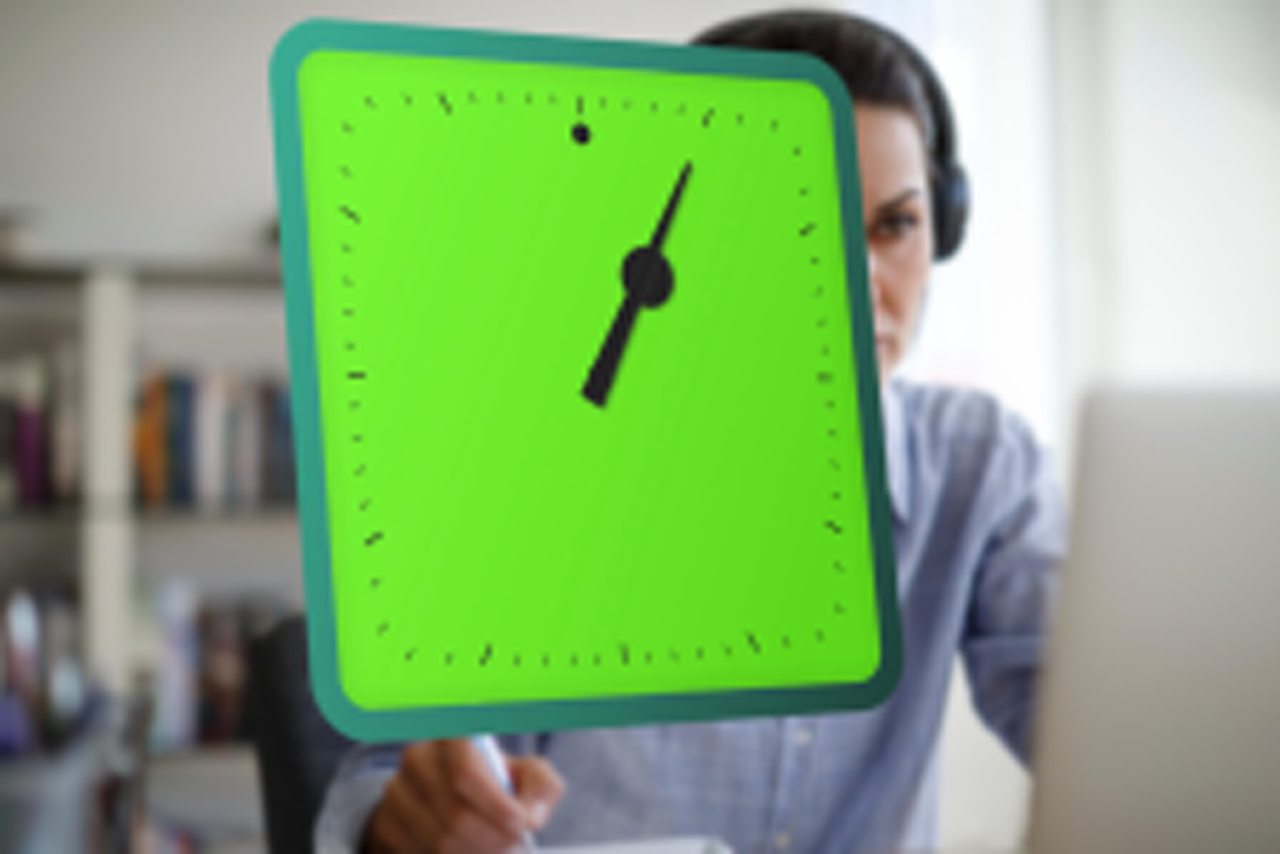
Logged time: 1,05
